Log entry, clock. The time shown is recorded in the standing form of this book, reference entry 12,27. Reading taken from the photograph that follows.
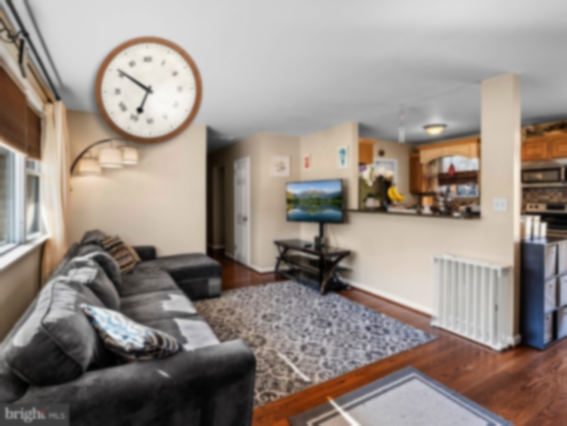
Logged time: 6,51
